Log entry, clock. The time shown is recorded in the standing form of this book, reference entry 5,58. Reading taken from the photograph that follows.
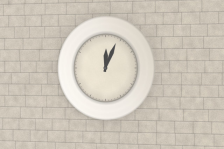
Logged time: 12,04
